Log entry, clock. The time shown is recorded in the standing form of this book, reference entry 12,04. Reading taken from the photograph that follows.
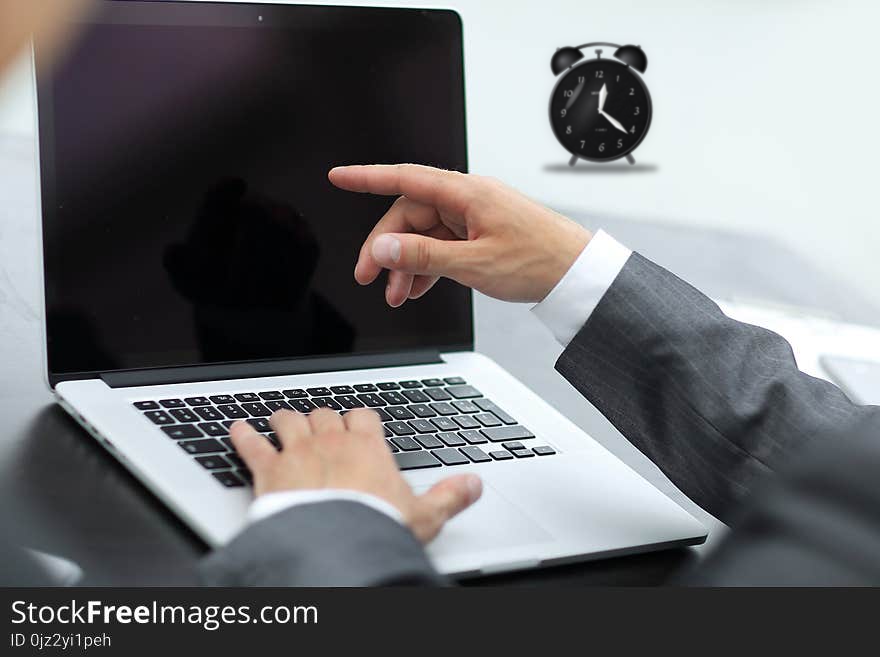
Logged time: 12,22
